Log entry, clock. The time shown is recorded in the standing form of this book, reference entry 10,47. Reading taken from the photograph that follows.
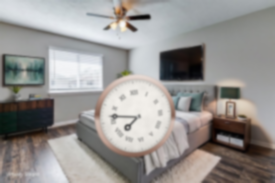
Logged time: 7,47
